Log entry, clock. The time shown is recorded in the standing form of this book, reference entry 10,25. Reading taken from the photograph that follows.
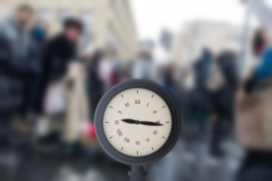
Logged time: 9,16
